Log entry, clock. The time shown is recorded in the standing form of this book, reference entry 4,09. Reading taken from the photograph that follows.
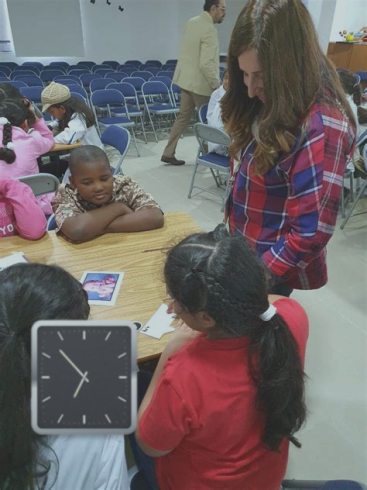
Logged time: 6,53
